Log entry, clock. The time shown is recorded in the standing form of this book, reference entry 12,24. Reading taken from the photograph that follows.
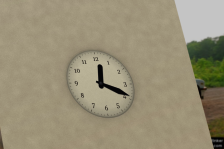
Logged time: 12,19
